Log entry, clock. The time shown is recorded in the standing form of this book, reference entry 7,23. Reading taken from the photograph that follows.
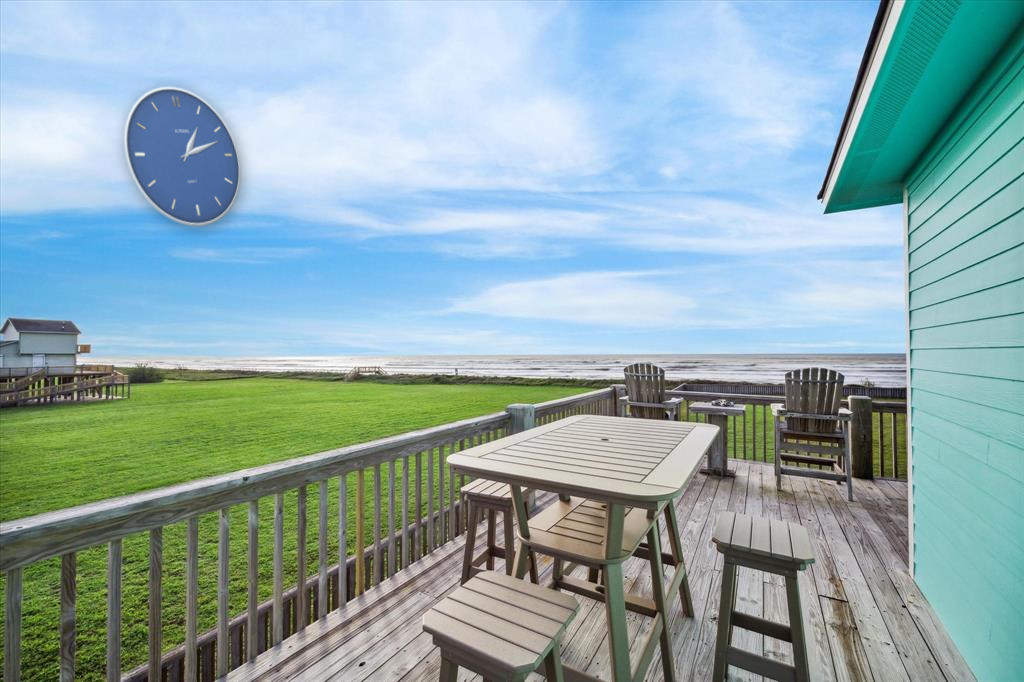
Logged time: 1,12
